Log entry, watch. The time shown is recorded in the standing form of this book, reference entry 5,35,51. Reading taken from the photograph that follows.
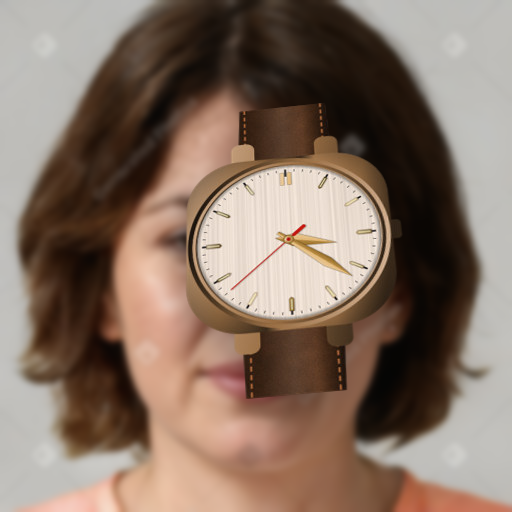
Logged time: 3,21,38
